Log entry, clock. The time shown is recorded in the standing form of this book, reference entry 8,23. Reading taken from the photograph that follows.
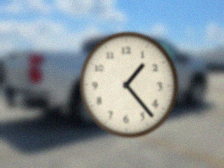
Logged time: 1,23
